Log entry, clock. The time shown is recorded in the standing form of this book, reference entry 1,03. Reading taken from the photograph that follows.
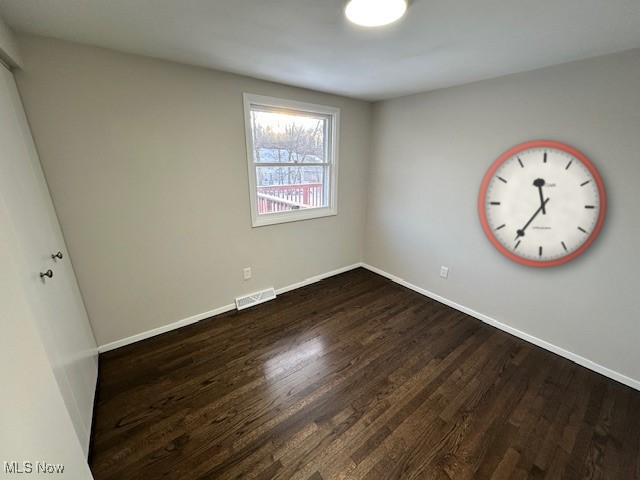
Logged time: 11,36
